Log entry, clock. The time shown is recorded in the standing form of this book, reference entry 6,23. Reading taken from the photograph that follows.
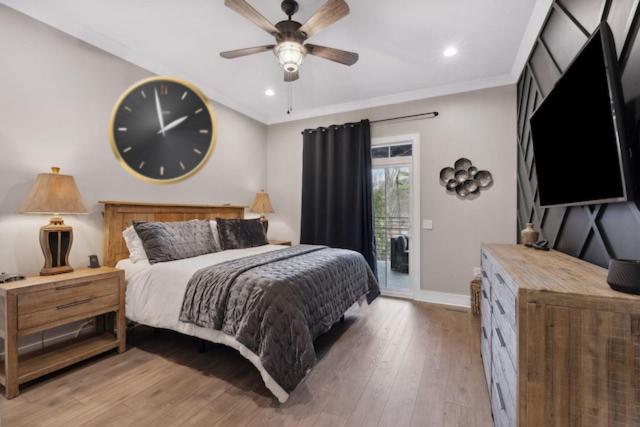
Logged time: 1,58
